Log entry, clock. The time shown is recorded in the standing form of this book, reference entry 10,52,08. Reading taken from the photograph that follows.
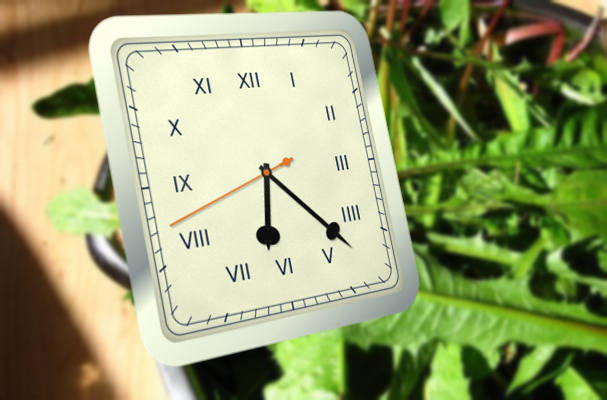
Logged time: 6,22,42
